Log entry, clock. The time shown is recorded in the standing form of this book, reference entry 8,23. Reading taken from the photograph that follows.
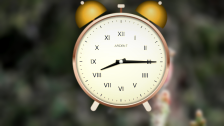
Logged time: 8,15
